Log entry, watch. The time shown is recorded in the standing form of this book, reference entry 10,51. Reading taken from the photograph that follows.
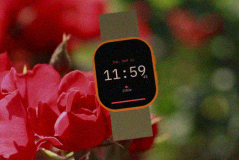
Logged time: 11,59
